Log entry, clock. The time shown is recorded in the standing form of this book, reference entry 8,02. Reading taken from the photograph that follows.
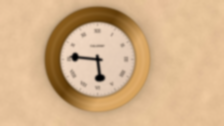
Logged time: 5,46
